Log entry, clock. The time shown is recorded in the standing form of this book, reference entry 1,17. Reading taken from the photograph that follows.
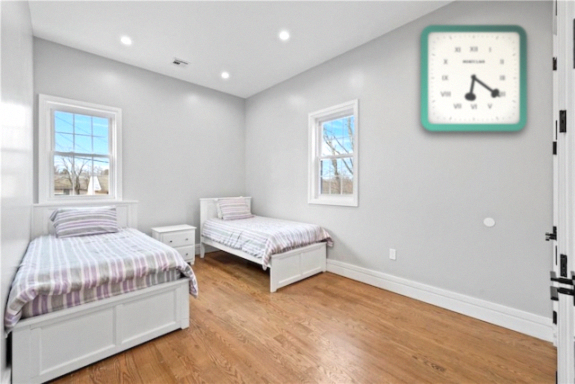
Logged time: 6,21
